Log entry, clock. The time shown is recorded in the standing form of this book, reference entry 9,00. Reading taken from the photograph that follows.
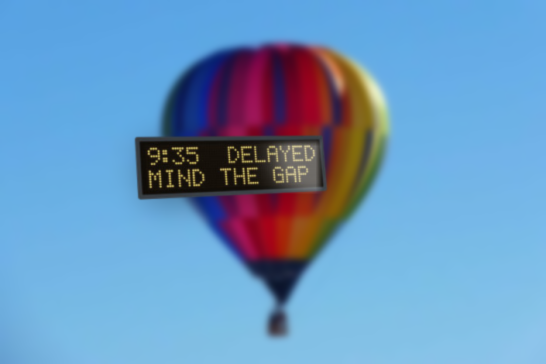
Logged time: 9,35
